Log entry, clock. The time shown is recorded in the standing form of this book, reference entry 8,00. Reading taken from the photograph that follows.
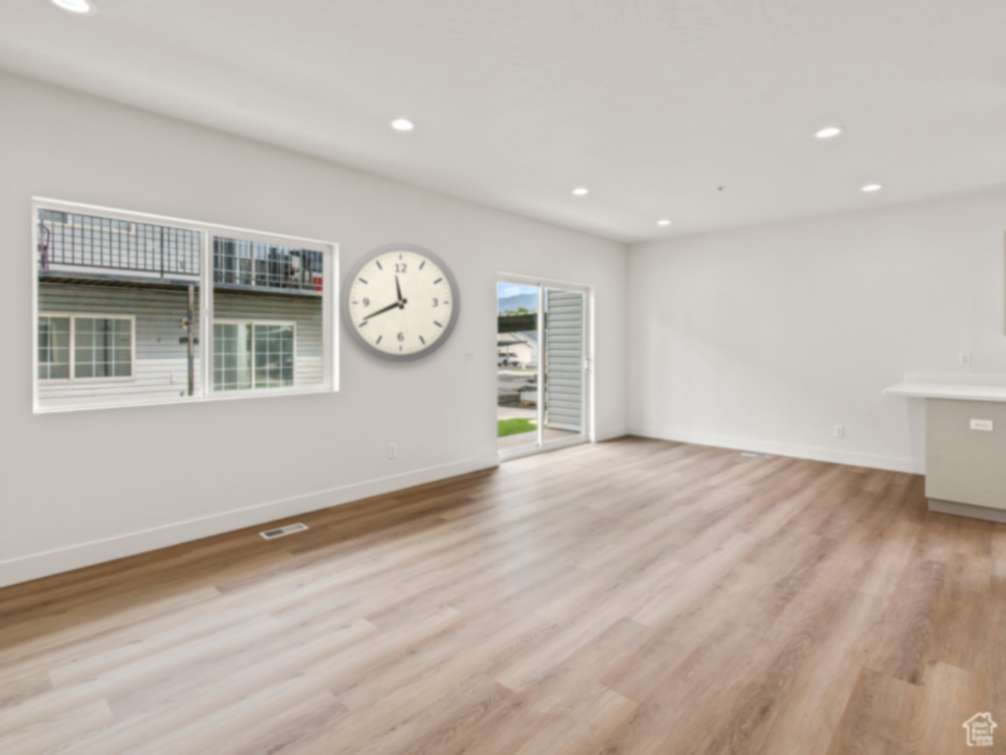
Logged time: 11,41
